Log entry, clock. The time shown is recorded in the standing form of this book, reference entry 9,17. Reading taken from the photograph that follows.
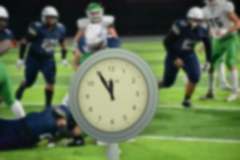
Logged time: 11,55
